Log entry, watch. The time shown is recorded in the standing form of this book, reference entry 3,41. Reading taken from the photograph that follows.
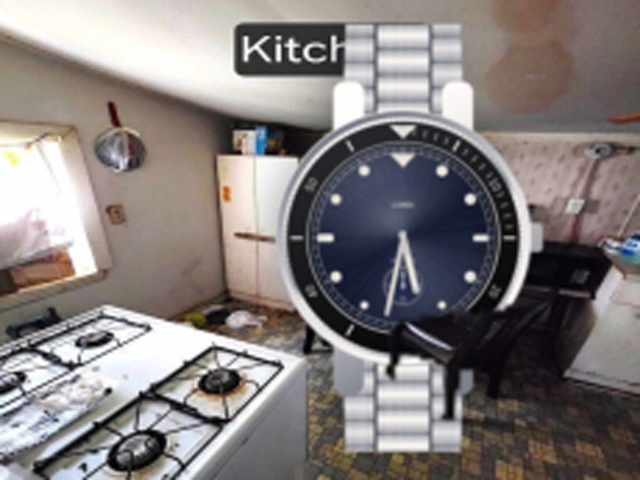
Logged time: 5,32
